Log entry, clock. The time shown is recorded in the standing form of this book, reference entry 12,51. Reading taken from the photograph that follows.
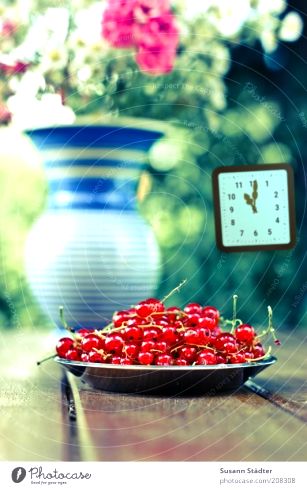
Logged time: 11,01
